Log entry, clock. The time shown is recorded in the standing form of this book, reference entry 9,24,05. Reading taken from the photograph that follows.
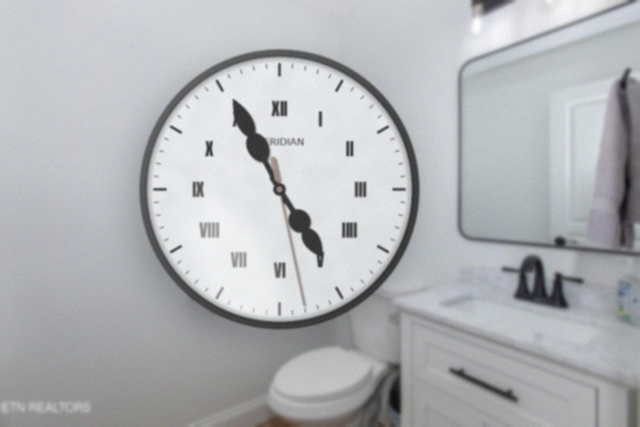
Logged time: 4,55,28
